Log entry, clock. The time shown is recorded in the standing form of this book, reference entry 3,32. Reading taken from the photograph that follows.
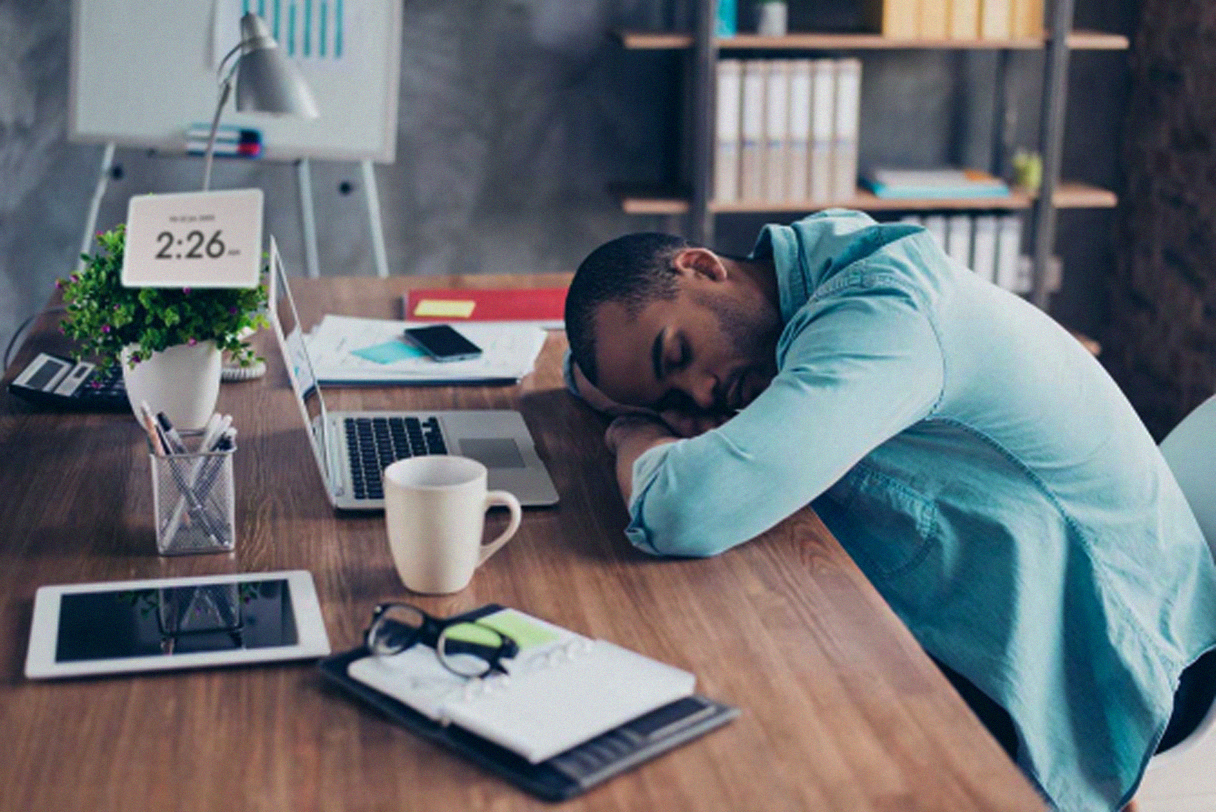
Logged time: 2,26
